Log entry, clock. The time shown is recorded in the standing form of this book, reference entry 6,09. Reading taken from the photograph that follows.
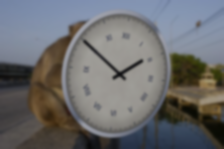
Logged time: 1,50
